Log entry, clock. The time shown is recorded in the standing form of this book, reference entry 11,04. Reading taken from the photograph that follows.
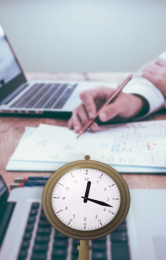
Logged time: 12,18
